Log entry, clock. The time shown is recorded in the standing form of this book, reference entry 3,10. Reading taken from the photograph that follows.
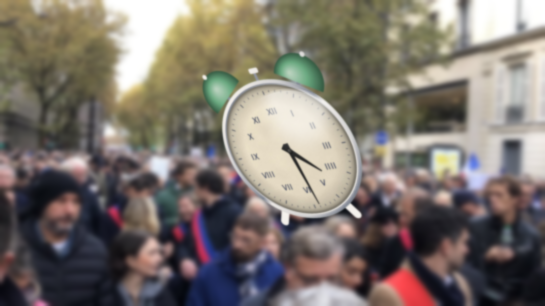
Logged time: 4,29
